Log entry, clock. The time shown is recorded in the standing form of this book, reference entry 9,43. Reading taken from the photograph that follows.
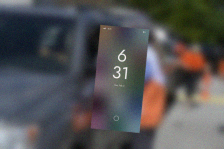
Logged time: 6,31
